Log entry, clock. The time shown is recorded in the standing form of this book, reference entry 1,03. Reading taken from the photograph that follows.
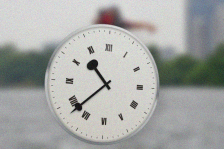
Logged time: 10,38
